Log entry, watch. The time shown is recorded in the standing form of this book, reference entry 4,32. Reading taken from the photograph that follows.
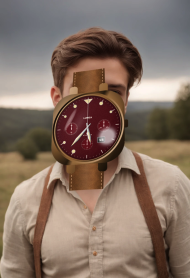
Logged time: 5,37
